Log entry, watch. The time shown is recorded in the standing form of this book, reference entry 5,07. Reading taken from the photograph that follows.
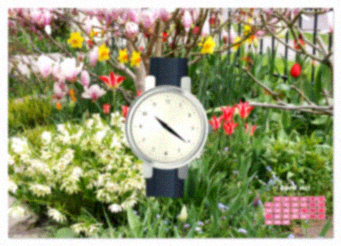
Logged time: 10,21
